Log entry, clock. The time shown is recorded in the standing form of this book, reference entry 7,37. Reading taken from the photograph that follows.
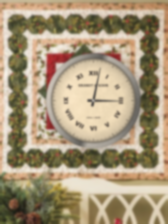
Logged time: 3,02
